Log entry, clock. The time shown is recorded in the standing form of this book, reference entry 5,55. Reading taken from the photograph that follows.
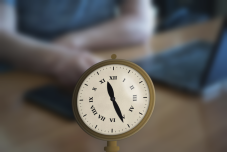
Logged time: 11,26
